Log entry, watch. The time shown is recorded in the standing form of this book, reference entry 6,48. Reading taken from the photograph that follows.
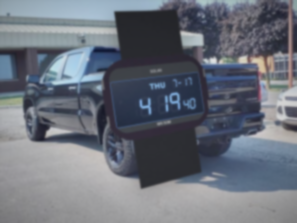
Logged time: 4,19
